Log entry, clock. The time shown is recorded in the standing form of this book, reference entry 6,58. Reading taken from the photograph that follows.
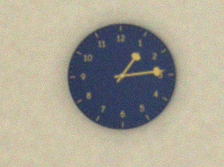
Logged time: 1,14
